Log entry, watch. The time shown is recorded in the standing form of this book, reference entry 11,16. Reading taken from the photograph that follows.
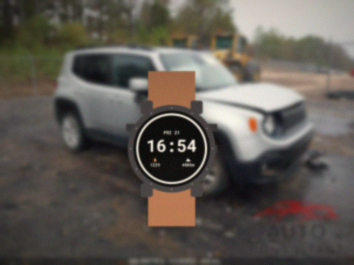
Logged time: 16,54
